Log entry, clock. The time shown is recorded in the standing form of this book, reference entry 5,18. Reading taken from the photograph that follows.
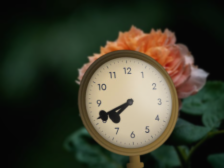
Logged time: 7,41
